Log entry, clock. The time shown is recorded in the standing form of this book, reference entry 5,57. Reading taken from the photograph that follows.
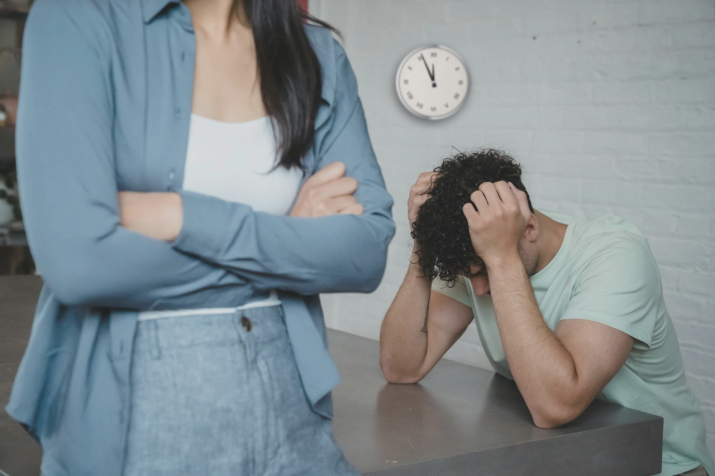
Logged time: 11,56
